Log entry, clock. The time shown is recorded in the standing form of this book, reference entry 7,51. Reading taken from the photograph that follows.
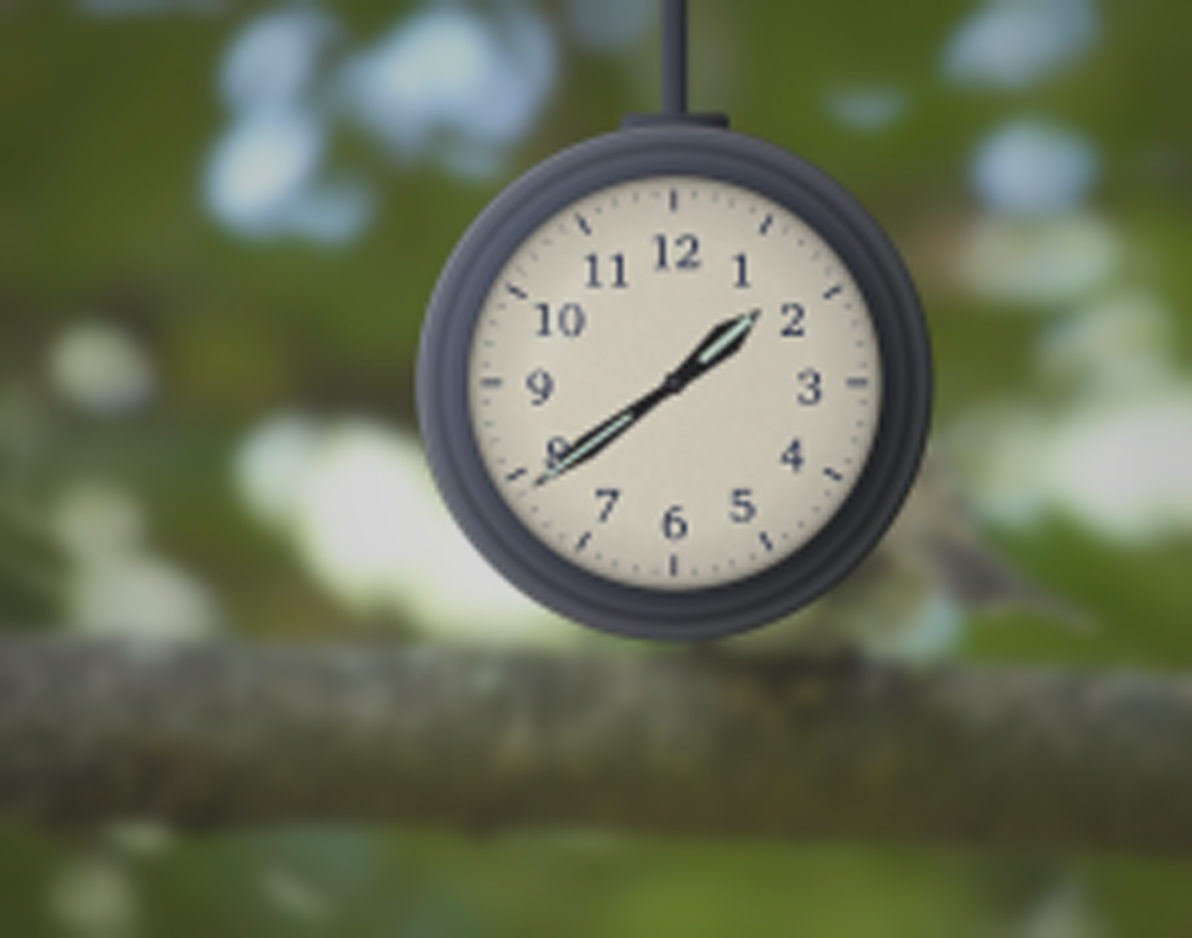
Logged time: 1,39
